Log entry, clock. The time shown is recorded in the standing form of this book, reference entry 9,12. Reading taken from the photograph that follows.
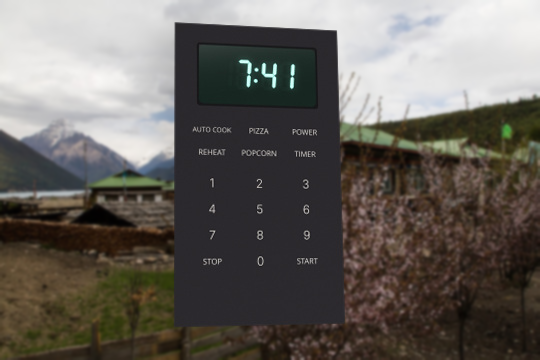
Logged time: 7,41
